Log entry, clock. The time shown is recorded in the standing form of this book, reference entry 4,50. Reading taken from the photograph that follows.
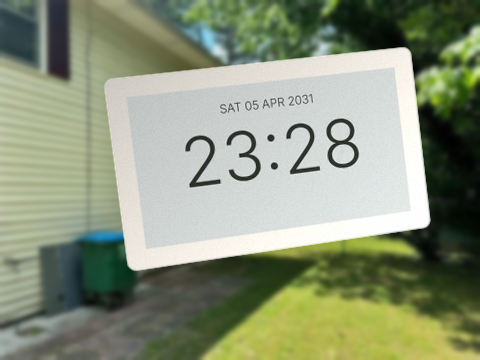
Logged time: 23,28
